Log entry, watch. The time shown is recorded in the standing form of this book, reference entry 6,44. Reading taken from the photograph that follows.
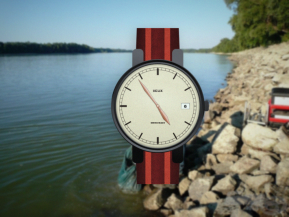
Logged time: 4,54
